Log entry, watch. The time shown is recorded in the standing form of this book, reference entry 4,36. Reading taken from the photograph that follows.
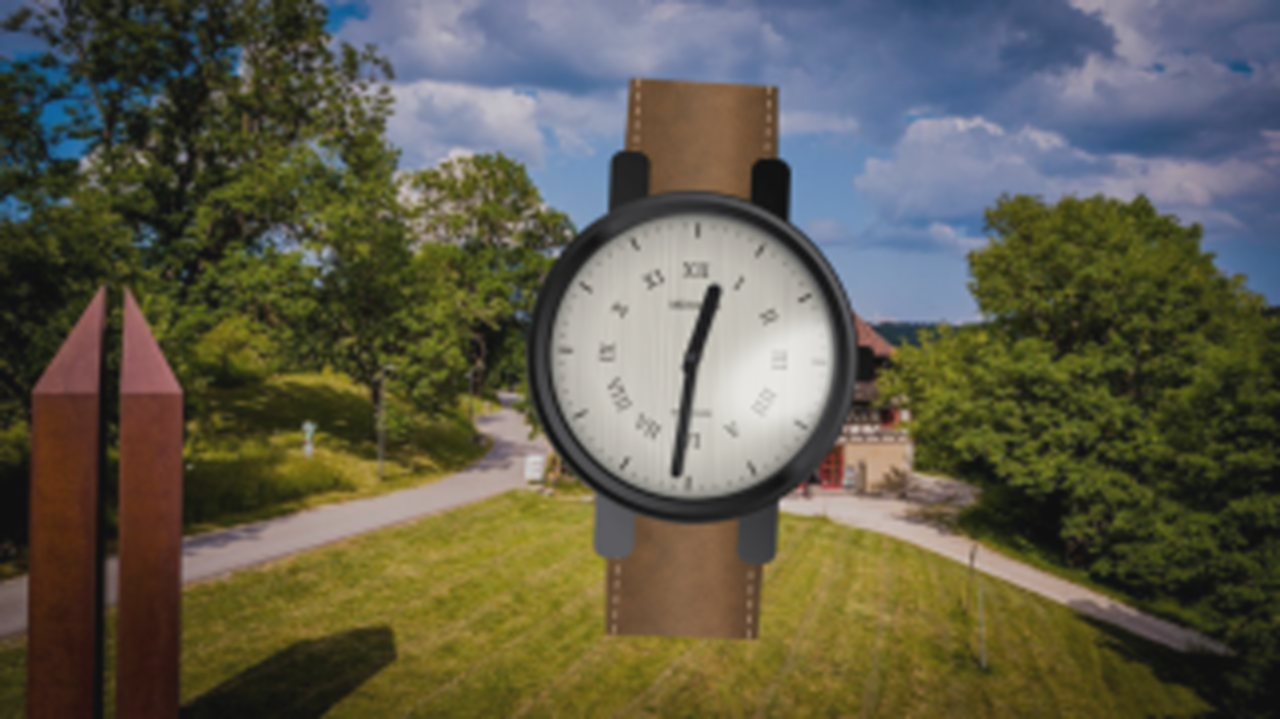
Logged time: 12,31
